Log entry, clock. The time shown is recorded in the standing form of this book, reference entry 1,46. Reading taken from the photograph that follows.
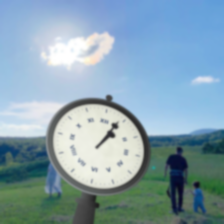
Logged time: 1,04
